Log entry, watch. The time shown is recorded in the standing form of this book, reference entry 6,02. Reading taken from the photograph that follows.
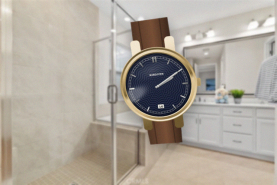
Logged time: 2,10
